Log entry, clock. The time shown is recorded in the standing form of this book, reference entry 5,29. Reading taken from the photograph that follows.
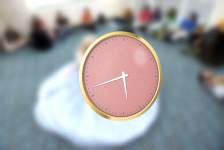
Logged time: 5,42
